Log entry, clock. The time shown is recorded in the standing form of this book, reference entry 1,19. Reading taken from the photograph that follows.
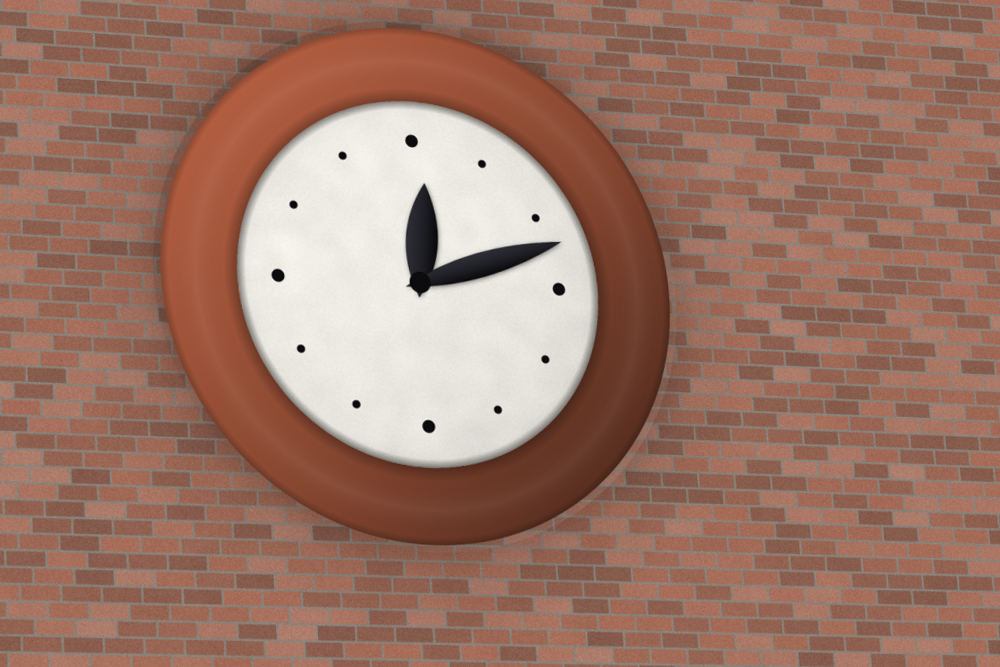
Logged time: 12,12
